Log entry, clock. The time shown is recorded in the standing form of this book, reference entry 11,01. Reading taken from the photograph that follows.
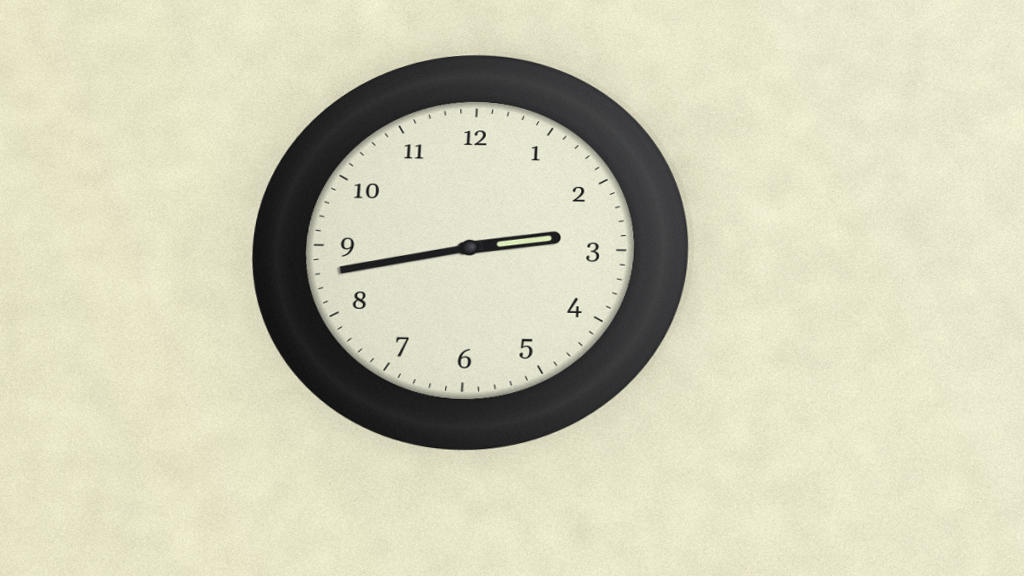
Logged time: 2,43
